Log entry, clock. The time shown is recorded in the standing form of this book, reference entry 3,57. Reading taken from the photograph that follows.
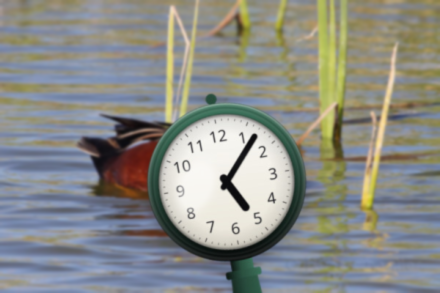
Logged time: 5,07
